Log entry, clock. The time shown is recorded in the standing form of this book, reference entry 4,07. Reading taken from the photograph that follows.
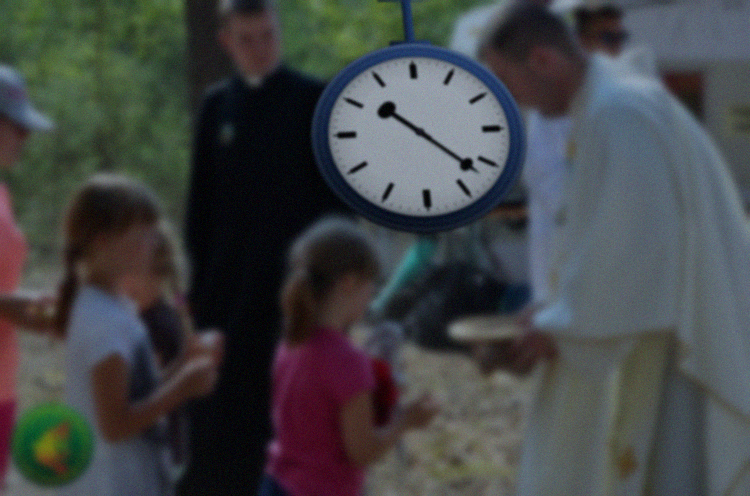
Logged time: 10,22
